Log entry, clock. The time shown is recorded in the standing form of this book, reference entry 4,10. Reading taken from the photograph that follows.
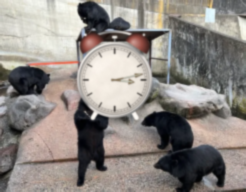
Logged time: 3,13
